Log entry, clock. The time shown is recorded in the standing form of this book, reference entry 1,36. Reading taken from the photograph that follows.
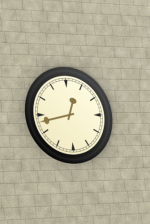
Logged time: 12,43
